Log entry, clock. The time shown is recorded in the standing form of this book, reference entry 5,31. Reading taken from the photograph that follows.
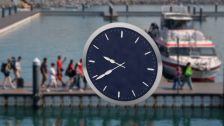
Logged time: 9,39
